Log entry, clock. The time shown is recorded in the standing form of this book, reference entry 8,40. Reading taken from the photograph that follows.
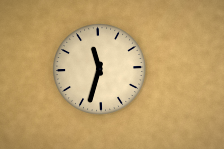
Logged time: 11,33
